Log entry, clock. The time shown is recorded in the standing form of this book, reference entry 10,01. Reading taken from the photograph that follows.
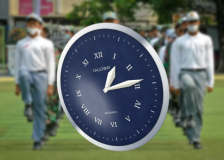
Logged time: 1,14
